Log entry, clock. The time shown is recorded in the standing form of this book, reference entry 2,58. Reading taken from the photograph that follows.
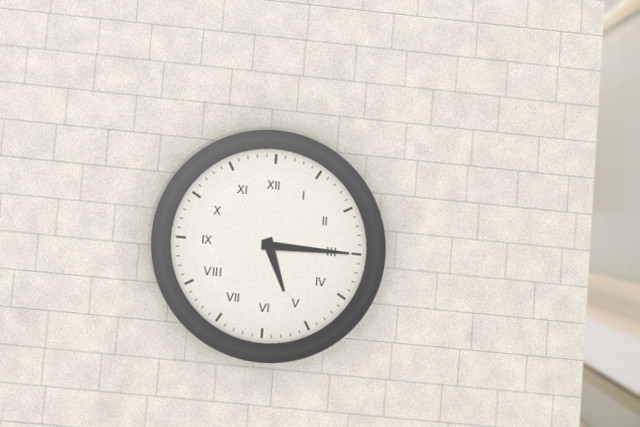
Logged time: 5,15
